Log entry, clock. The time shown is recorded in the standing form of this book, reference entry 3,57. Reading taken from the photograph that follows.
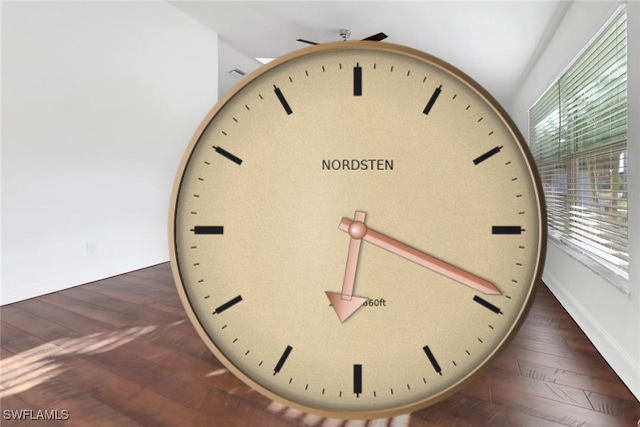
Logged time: 6,19
